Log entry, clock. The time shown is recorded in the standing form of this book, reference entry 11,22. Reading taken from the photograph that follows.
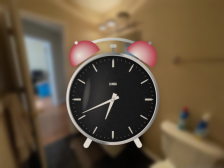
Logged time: 6,41
